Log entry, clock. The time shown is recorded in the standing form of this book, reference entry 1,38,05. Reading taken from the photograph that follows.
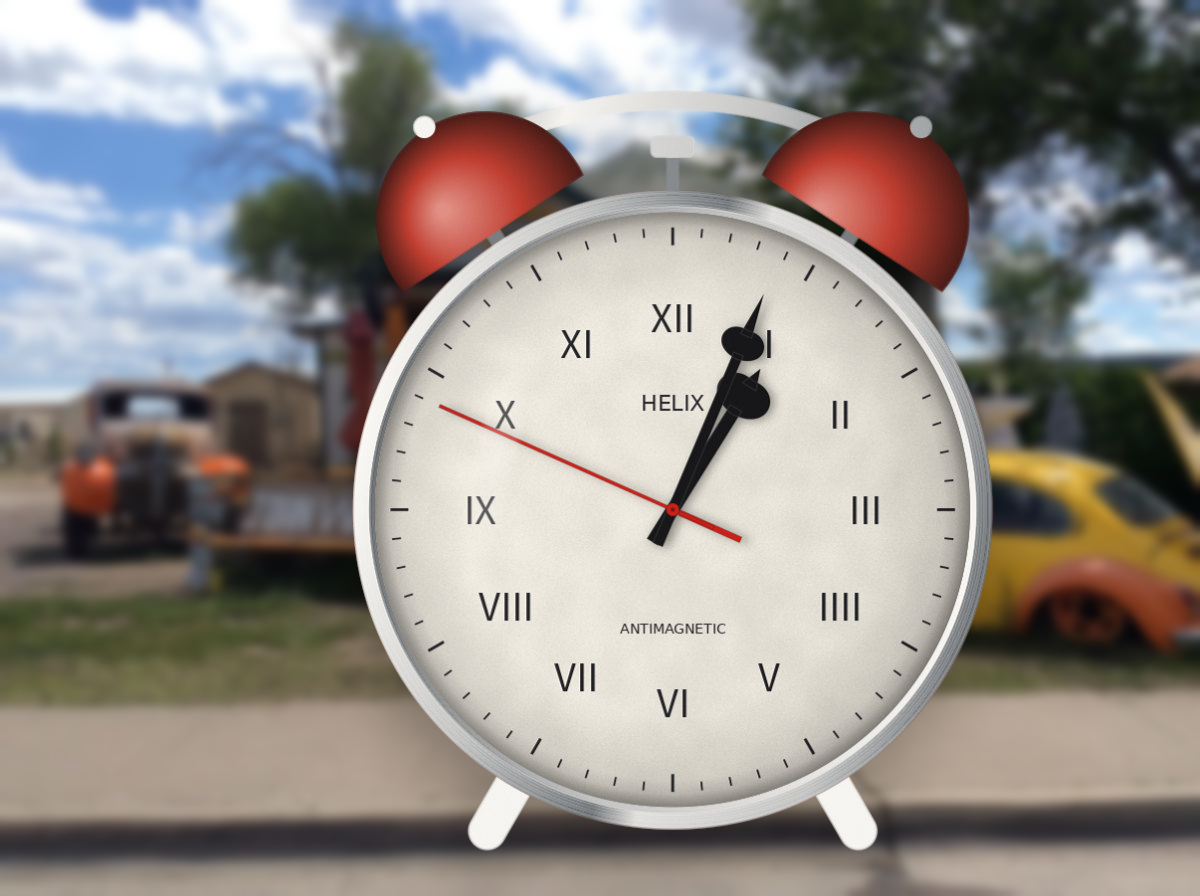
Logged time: 1,03,49
